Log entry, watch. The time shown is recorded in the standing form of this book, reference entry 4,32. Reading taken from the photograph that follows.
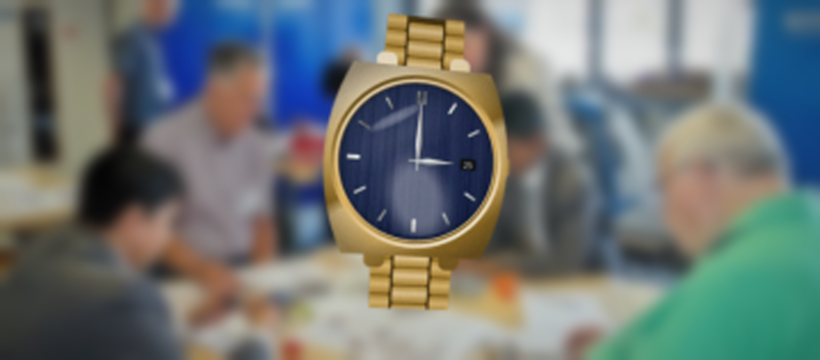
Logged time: 3,00
